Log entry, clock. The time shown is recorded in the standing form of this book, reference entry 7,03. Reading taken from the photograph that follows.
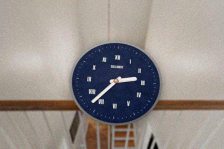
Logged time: 2,37
